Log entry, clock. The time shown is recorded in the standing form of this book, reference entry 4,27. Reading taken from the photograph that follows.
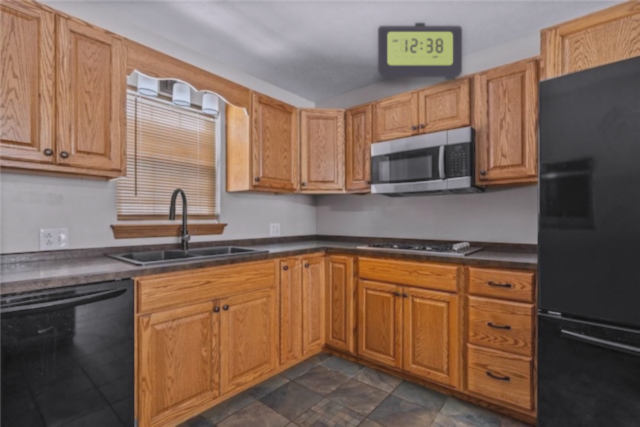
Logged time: 12,38
